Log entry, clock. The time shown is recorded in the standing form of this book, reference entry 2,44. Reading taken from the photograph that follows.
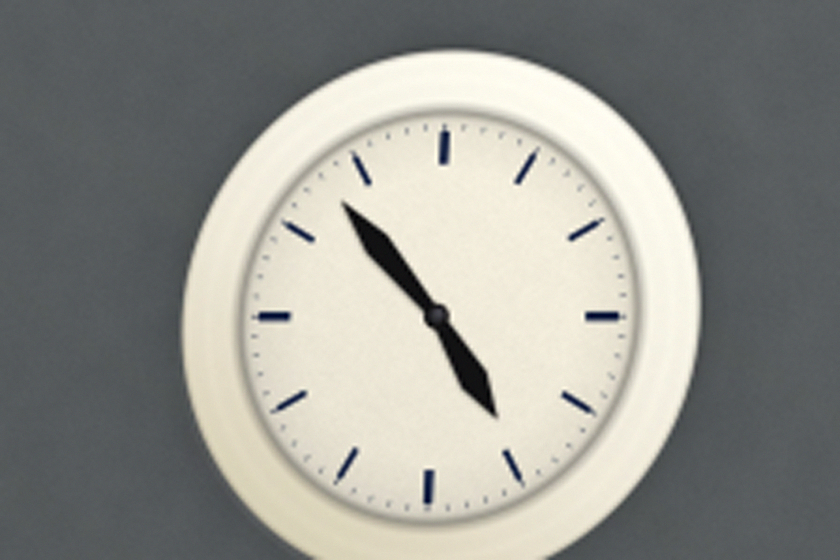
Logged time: 4,53
